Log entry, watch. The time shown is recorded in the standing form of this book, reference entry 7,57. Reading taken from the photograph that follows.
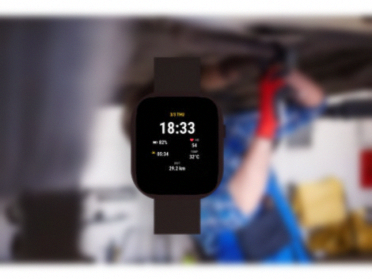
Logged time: 18,33
